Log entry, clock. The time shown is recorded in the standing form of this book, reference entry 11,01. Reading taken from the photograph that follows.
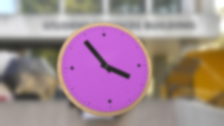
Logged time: 3,54
